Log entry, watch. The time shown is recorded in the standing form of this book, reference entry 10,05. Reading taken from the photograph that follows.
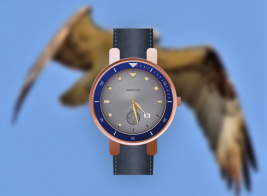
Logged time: 4,28
